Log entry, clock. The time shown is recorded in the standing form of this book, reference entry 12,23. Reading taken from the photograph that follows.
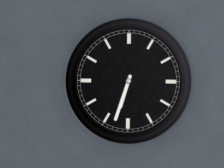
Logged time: 6,33
